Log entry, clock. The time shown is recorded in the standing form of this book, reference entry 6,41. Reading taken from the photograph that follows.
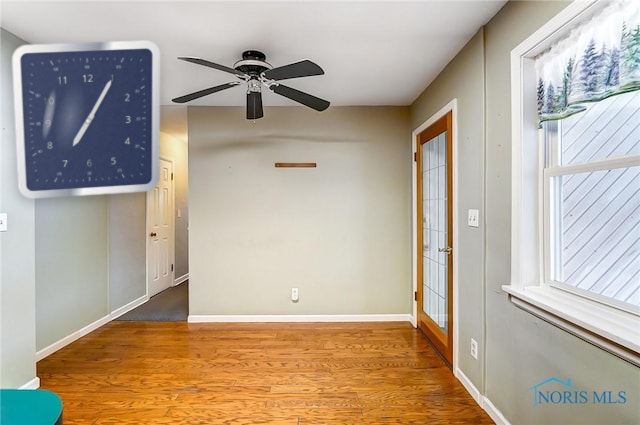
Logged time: 7,05
